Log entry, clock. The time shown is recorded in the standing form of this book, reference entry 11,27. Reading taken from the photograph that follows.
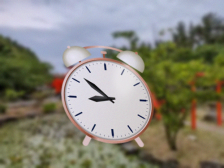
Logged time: 8,52
